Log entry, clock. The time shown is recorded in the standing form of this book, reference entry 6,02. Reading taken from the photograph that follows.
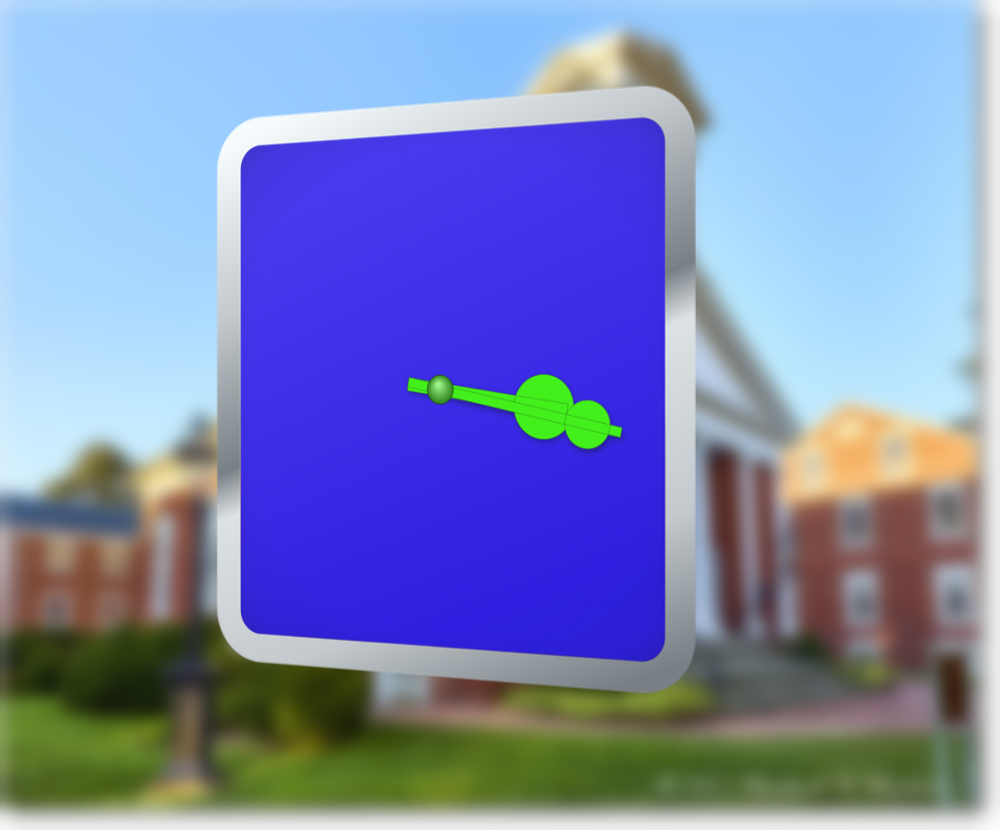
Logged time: 3,17
